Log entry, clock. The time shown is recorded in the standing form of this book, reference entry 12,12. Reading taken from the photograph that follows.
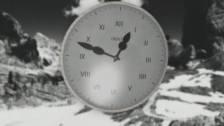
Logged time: 12,48
